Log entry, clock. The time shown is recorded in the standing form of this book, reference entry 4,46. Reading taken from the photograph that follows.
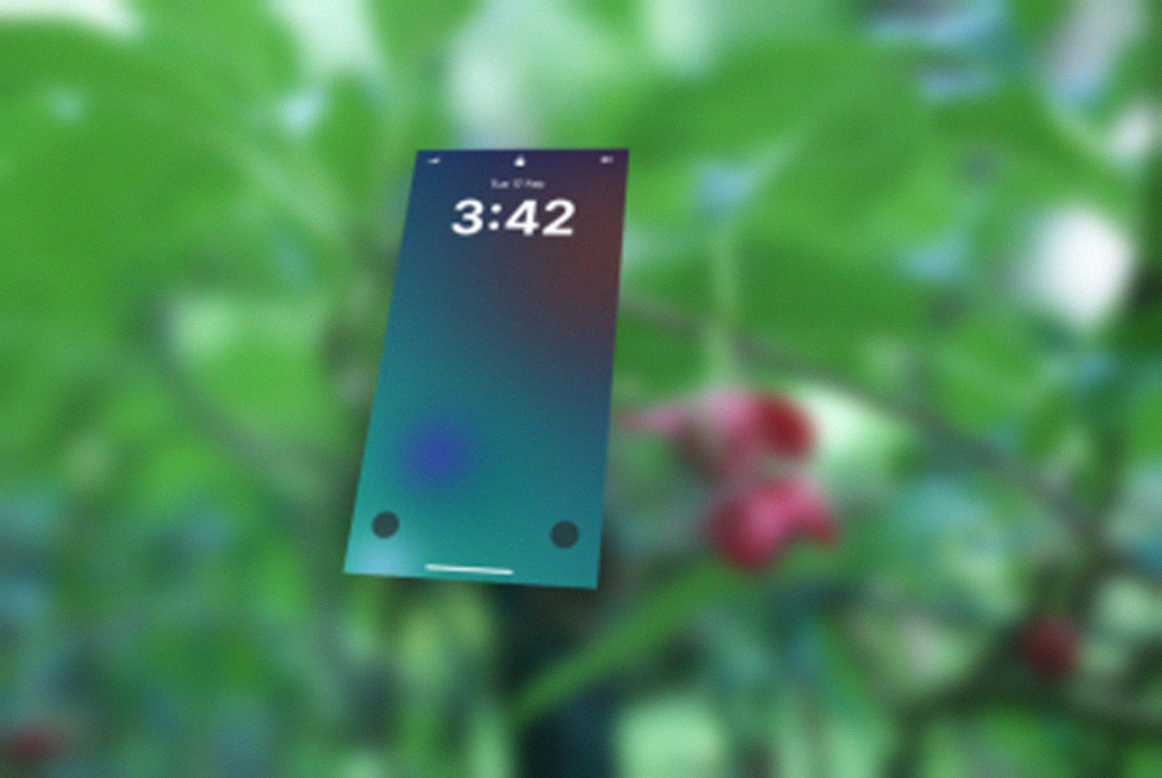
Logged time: 3,42
